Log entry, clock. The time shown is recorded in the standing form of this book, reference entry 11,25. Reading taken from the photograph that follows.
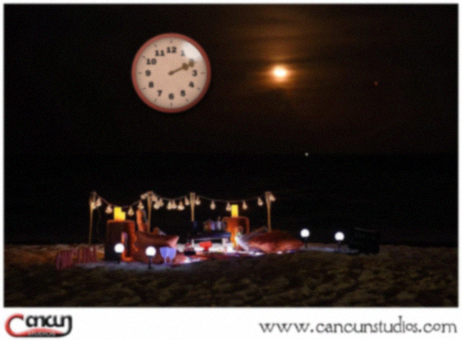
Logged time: 2,11
